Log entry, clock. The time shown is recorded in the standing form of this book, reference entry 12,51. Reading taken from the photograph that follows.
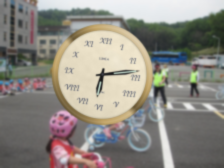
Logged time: 6,13
